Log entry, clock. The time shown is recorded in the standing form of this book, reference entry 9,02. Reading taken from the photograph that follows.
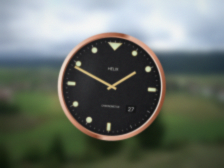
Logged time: 1,49
